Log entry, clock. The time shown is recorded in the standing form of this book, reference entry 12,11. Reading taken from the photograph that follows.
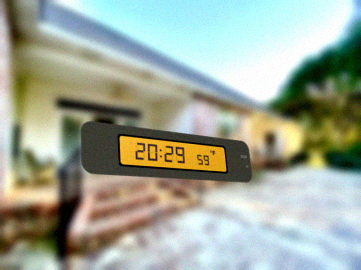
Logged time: 20,29
